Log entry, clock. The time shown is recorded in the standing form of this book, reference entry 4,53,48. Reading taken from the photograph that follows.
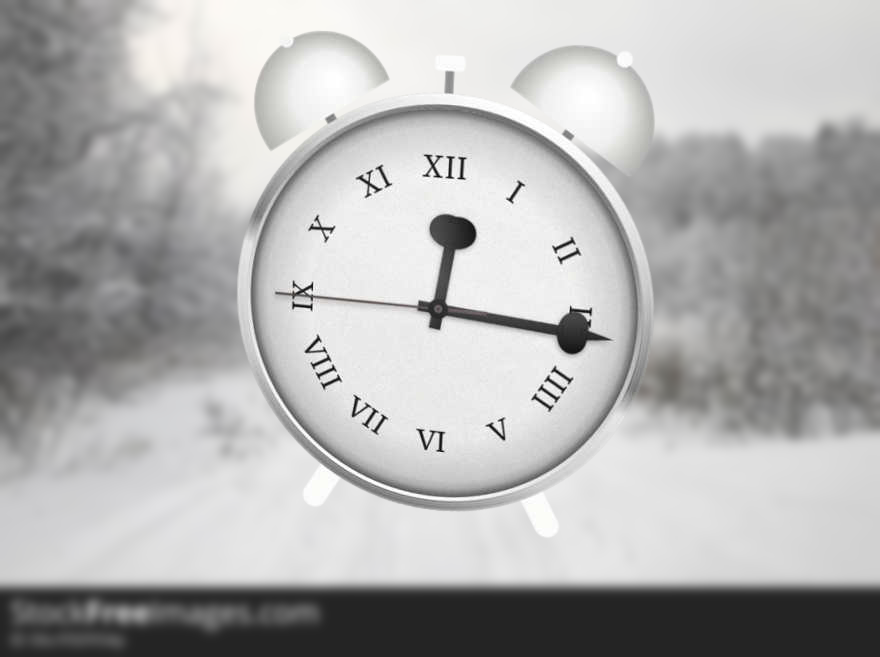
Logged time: 12,15,45
